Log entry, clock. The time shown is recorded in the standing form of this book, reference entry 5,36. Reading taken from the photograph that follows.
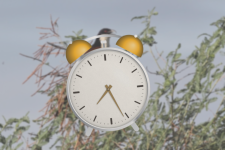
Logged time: 7,26
